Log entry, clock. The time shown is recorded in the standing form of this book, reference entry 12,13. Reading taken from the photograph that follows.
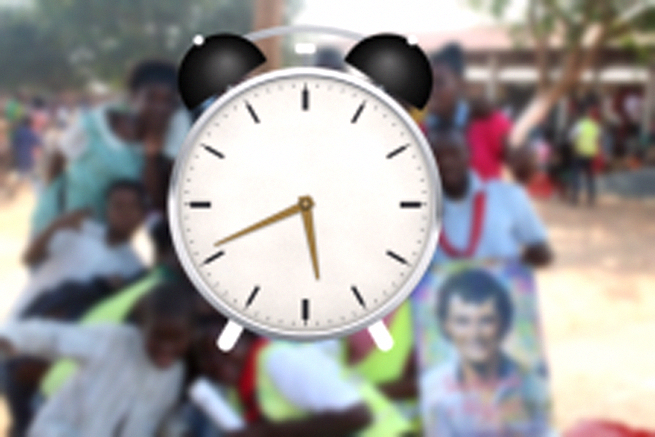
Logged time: 5,41
